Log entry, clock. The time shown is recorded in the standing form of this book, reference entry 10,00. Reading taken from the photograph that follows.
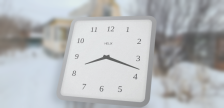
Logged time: 8,18
